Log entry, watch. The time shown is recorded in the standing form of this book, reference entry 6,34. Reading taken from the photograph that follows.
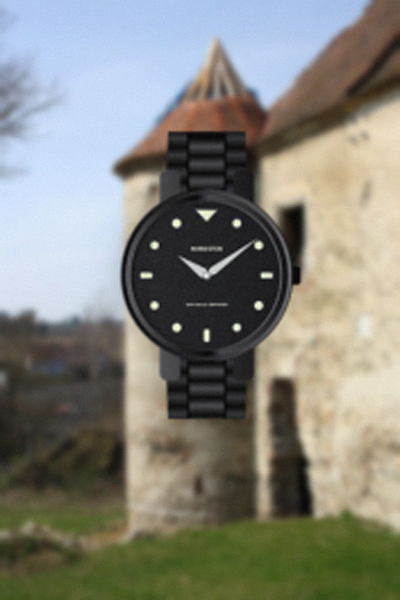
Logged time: 10,09
